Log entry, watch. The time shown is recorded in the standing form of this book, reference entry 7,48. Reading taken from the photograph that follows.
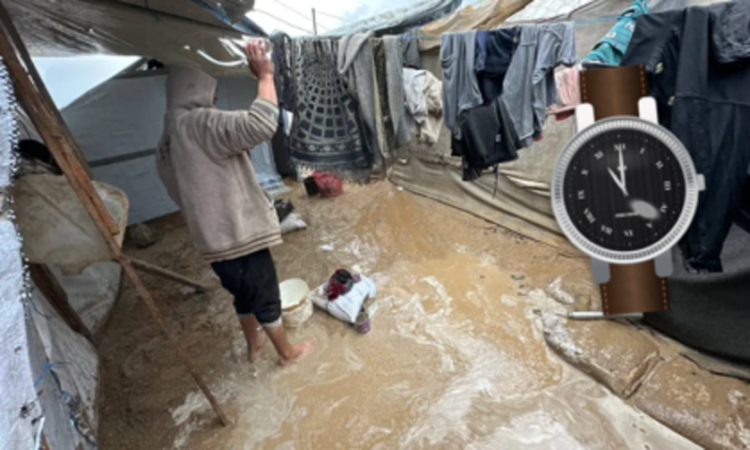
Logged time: 11,00
